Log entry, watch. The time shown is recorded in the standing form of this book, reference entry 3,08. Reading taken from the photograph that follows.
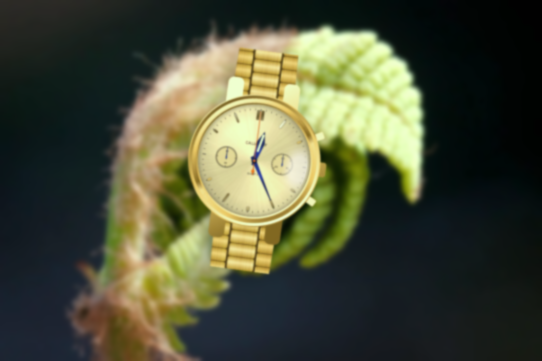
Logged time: 12,25
